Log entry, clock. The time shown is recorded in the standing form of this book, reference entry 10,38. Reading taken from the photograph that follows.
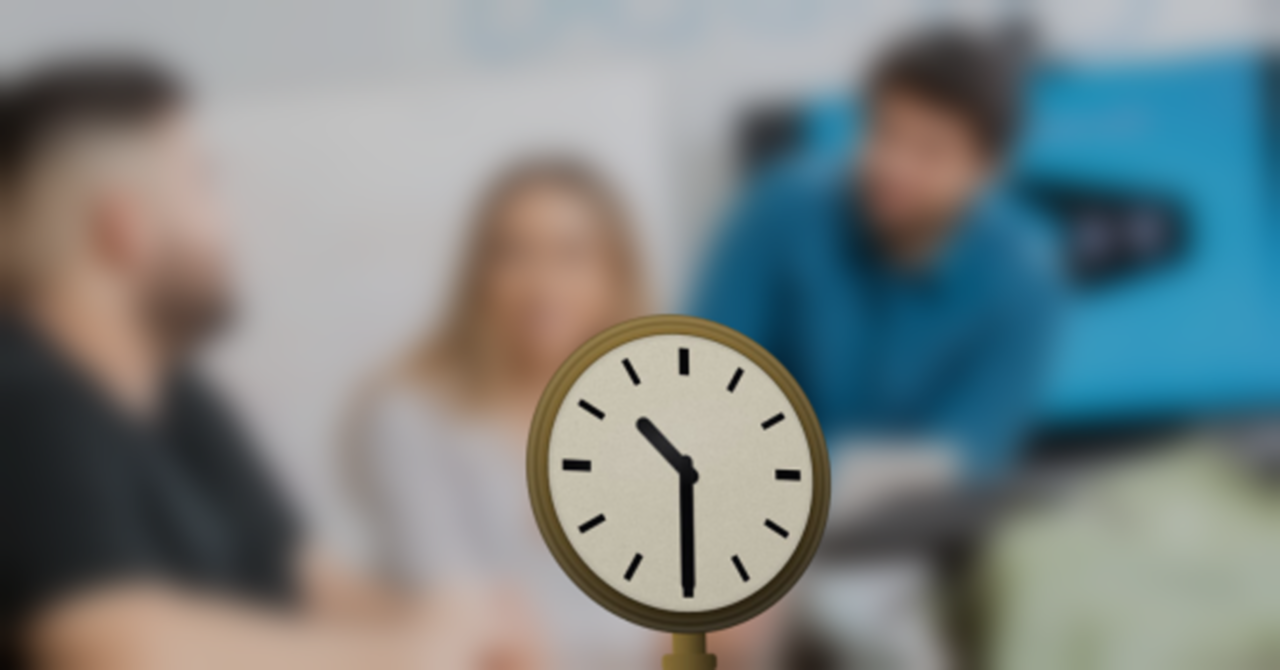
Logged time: 10,30
